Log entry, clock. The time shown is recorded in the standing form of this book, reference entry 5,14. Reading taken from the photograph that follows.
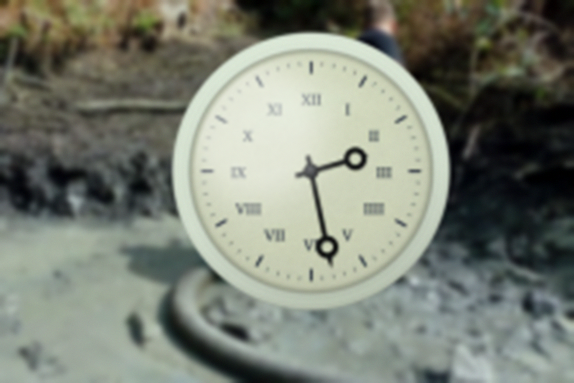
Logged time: 2,28
